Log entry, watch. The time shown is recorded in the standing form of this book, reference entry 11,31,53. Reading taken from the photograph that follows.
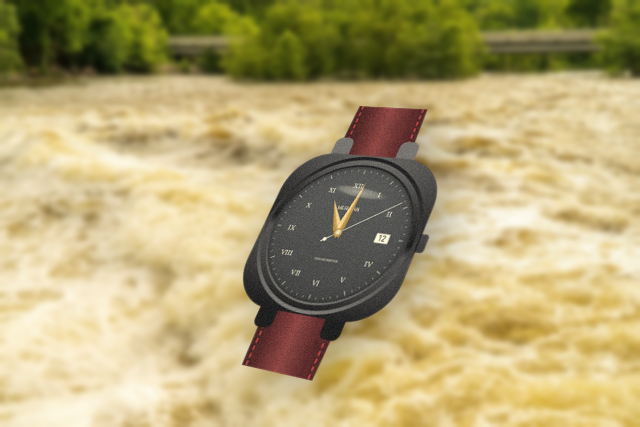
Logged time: 11,01,09
